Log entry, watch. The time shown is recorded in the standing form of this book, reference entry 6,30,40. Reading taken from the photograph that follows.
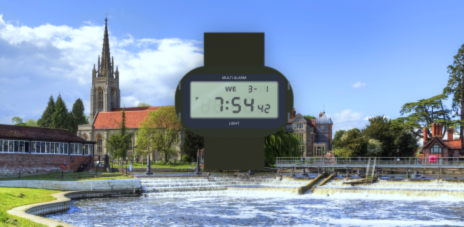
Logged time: 7,54,42
